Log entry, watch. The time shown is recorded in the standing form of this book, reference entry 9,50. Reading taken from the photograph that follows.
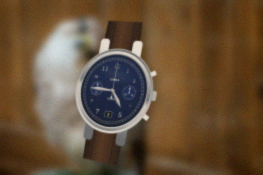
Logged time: 4,45
